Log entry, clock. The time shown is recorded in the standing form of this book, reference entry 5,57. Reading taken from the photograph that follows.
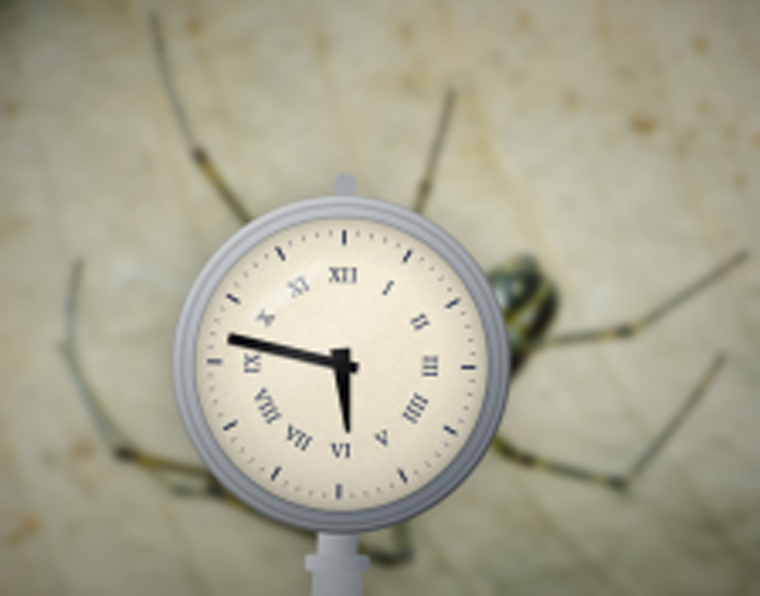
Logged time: 5,47
